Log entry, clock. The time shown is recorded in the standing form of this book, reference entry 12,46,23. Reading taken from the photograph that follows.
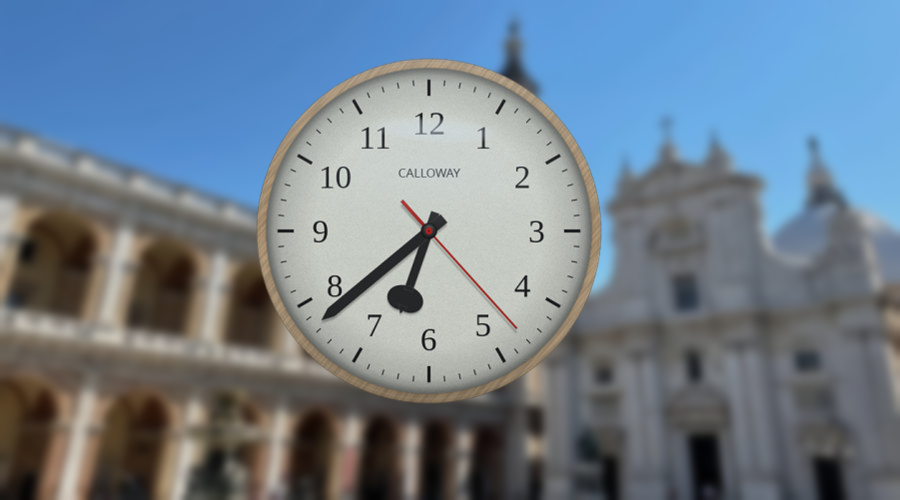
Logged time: 6,38,23
